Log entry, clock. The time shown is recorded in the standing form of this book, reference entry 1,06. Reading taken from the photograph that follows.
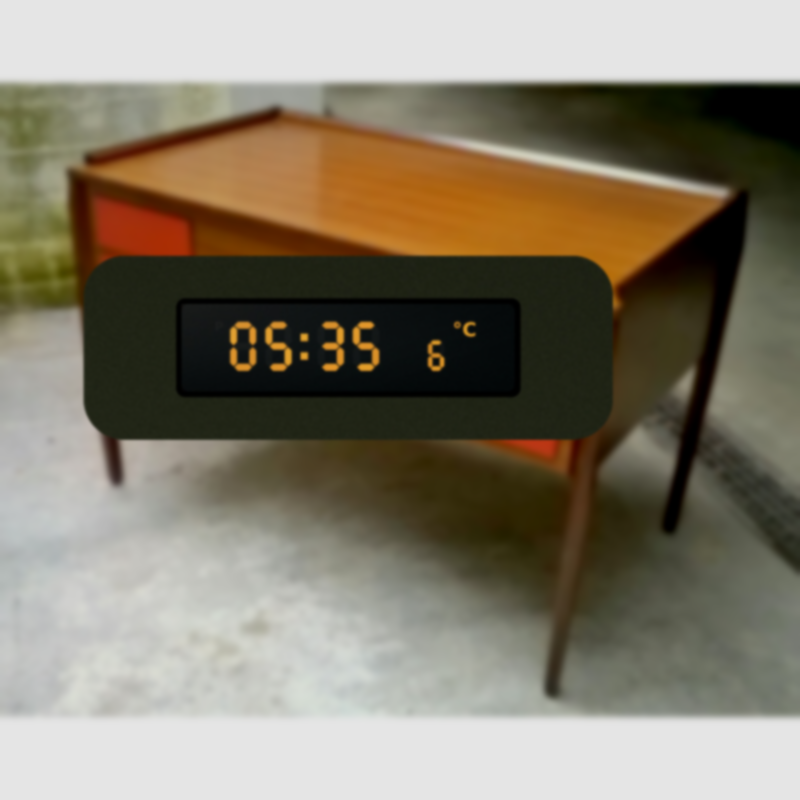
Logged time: 5,35
